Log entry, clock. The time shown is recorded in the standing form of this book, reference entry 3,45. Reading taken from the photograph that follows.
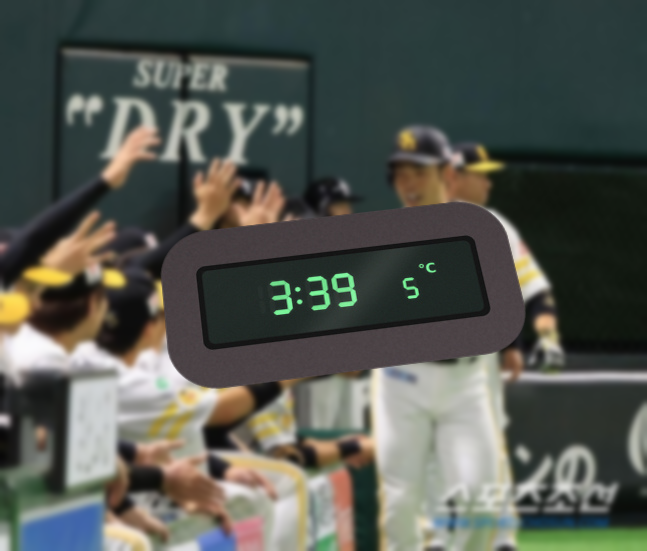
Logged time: 3,39
